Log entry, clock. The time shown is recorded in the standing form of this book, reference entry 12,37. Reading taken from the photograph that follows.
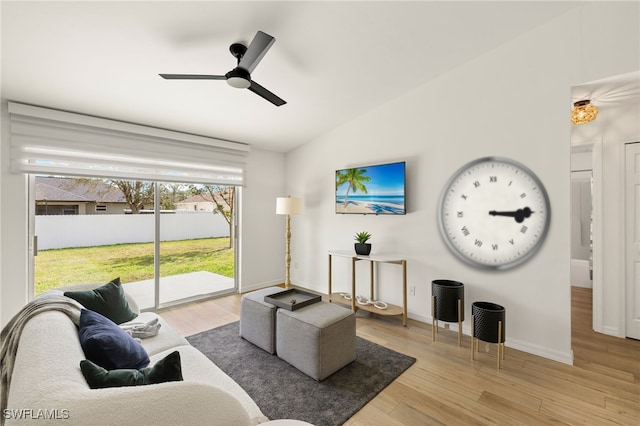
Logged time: 3,15
